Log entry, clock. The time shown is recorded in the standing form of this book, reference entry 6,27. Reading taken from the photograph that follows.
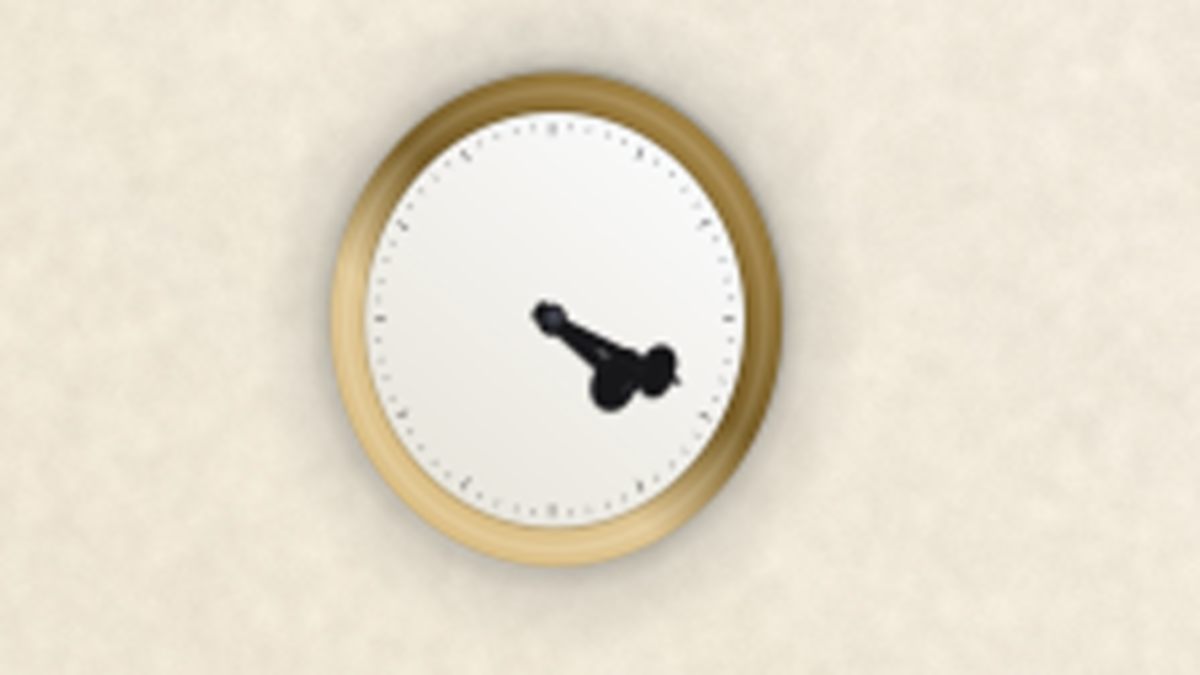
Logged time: 4,19
